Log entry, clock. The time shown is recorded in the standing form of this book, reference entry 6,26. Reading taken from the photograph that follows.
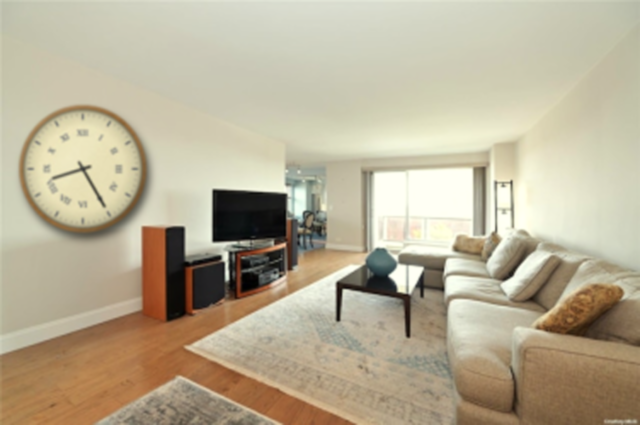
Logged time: 8,25
